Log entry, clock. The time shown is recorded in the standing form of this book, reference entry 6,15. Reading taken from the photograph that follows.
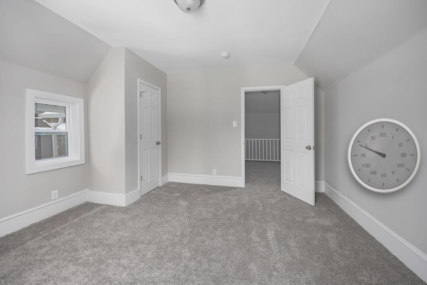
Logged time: 9,49
